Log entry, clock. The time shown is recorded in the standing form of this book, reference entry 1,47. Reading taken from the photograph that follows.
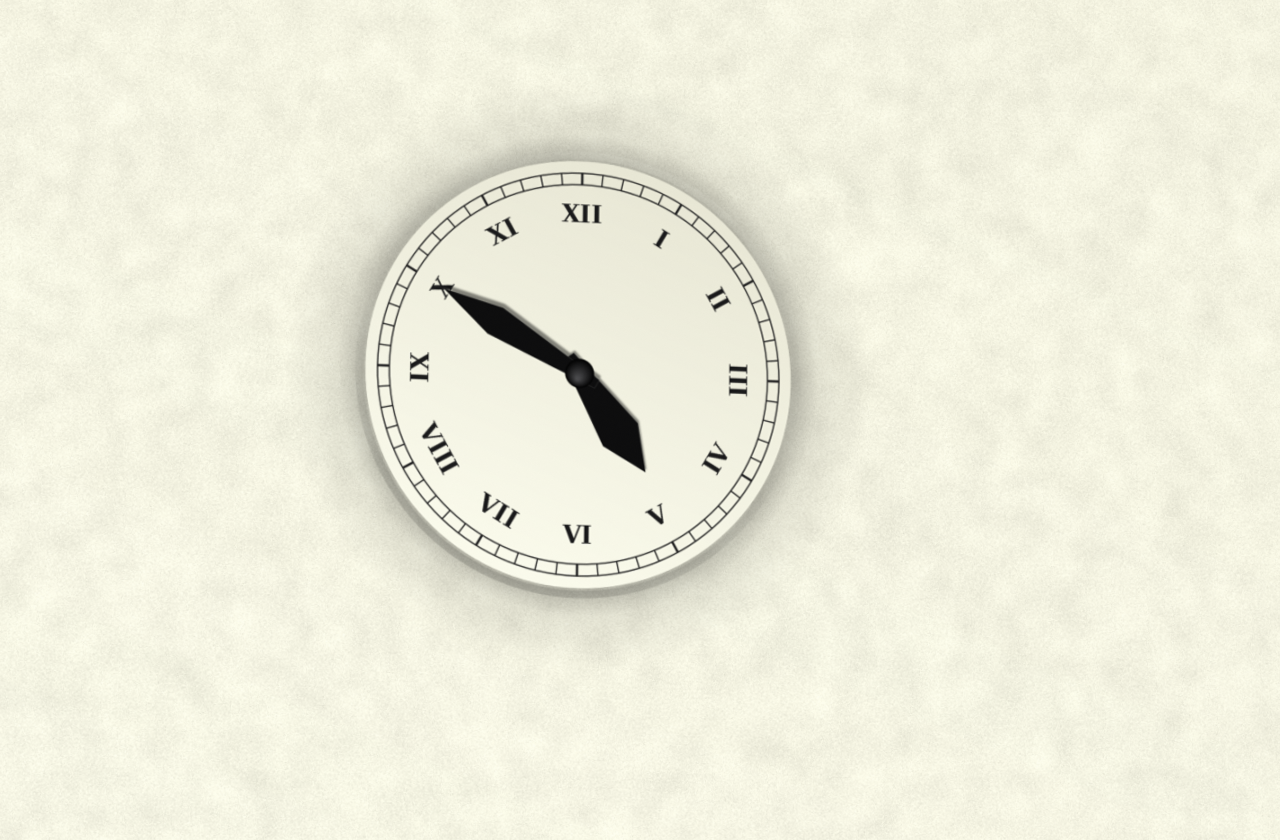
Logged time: 4,50
